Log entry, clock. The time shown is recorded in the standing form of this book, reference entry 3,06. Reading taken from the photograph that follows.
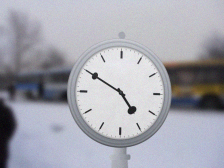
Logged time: 4,50
